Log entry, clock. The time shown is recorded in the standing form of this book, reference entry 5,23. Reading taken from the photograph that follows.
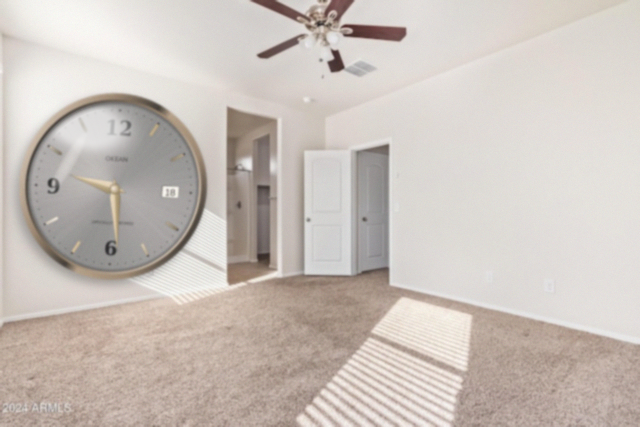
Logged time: 9,29
